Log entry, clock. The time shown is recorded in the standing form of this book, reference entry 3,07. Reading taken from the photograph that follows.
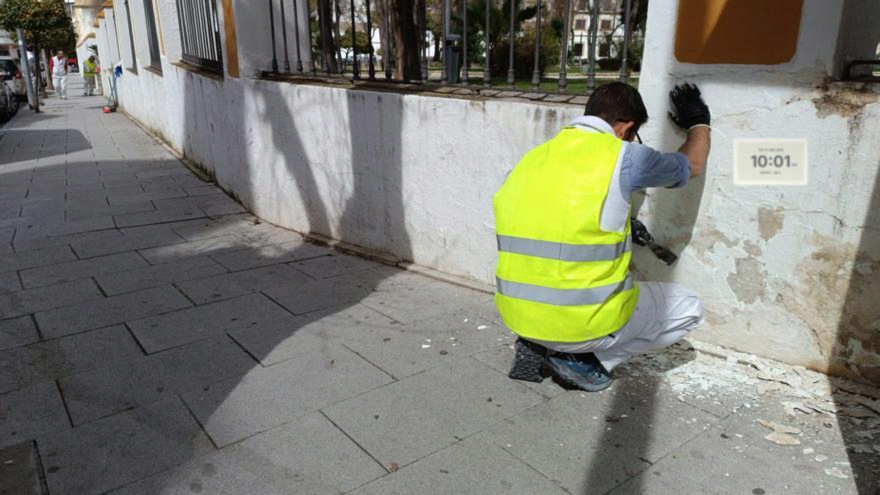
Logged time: 10,01
